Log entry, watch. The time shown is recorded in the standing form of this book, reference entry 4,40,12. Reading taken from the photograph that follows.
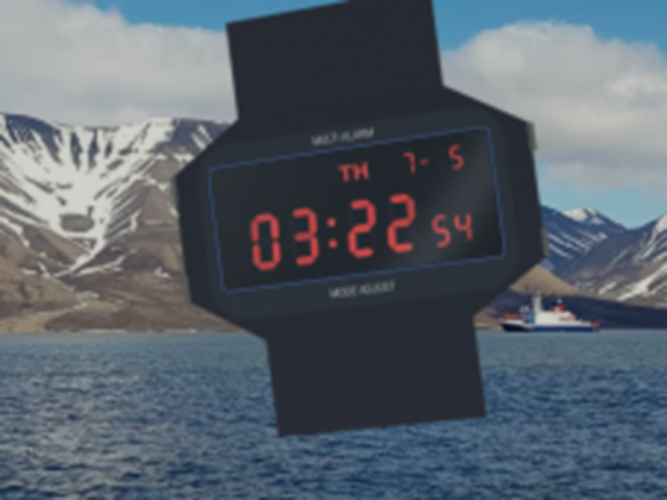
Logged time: 3,22,54
